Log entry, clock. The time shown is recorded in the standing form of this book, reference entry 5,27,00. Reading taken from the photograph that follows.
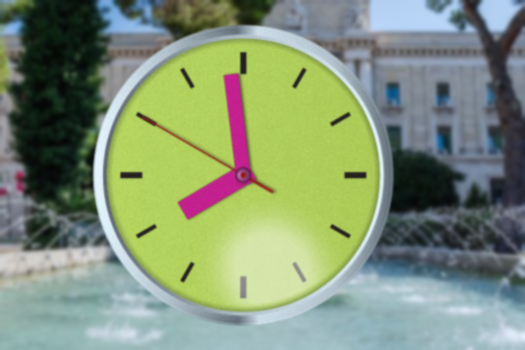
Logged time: 7,58,50
